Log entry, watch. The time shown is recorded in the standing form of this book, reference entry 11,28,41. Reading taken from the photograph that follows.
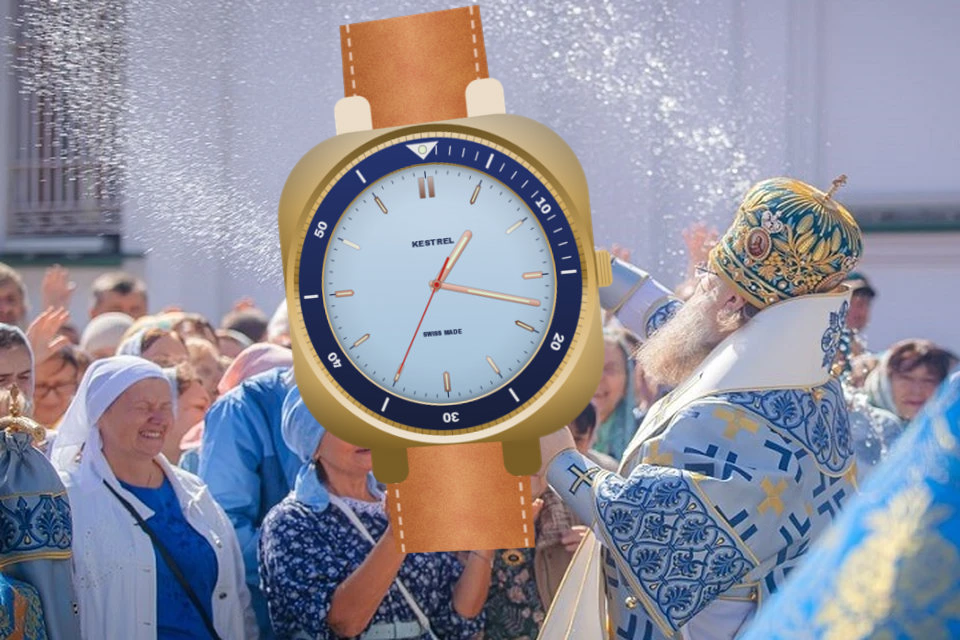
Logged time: 1,17,35
